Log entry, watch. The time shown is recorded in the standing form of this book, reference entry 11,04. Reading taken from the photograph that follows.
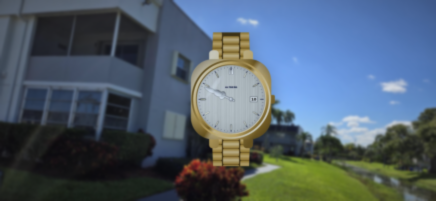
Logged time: 9,49
